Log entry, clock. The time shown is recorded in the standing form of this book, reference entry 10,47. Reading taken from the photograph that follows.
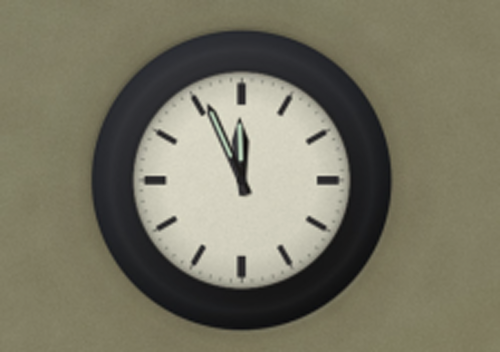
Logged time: 11,56
